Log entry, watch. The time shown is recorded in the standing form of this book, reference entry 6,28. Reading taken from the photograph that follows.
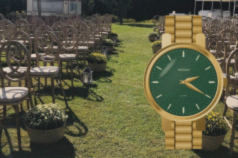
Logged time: 2,20
